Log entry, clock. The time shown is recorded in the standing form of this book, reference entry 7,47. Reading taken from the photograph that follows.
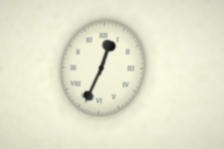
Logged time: 12,34
